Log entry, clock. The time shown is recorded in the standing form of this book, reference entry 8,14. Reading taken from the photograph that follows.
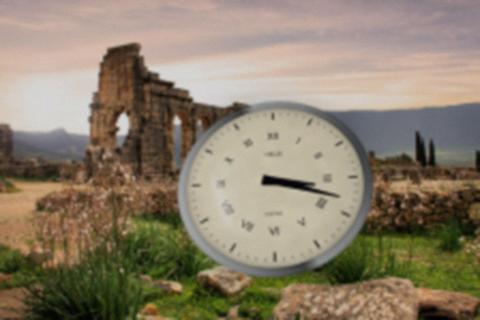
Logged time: 3,18
